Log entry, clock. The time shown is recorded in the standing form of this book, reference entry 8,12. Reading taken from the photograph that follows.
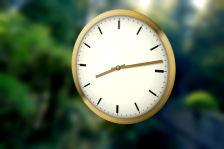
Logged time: 8,13
